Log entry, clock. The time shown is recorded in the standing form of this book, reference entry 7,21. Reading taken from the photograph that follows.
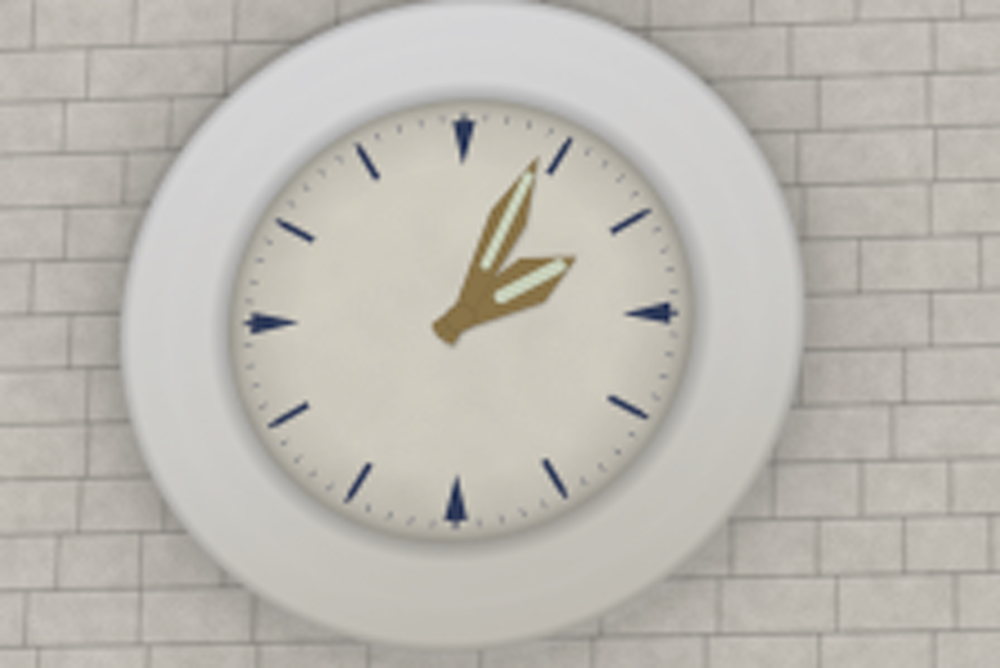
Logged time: 2,04
